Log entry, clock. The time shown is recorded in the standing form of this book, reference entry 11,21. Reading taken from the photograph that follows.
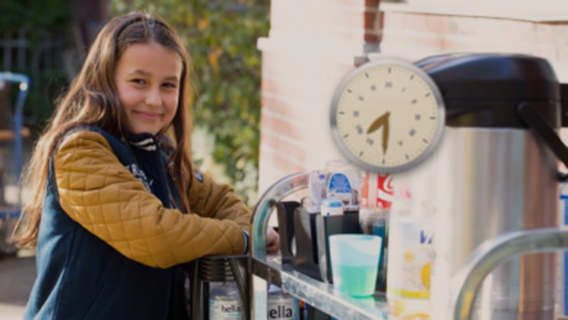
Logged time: 7,30
